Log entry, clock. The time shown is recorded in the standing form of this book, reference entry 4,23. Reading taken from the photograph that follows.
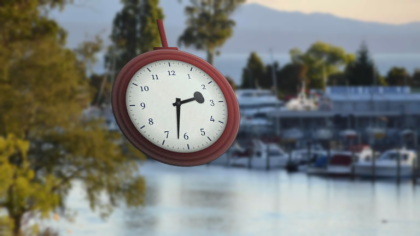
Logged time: 2,32
